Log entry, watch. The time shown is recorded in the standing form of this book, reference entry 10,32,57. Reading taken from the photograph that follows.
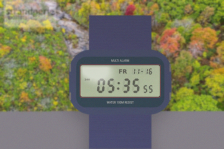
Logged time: 5,35,55
